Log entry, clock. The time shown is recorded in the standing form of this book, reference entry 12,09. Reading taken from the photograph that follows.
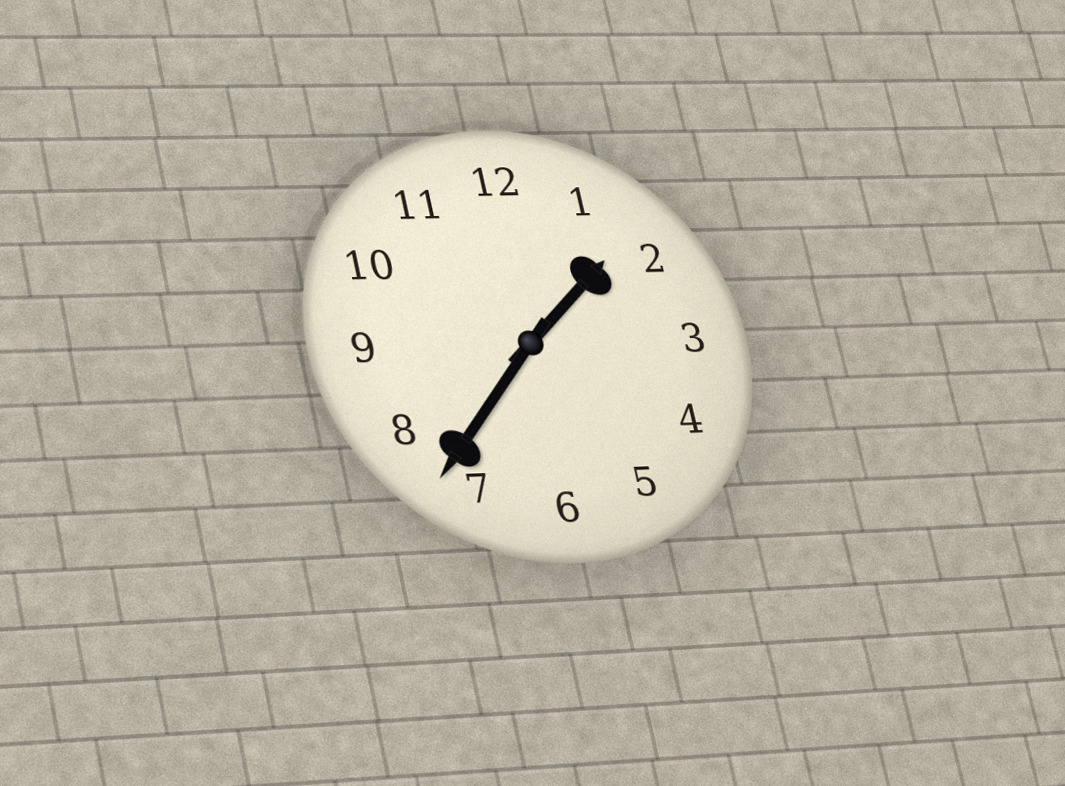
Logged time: 1,37
